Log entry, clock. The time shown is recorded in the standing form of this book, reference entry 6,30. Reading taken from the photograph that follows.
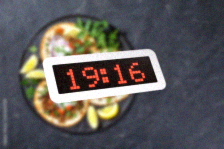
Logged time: 19,16
